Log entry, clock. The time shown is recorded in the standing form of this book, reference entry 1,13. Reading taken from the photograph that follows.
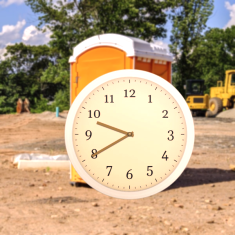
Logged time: 9,40
